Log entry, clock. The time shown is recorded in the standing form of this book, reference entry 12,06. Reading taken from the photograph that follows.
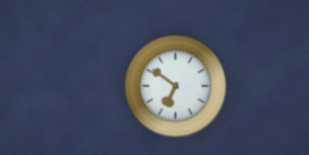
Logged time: 6,51
